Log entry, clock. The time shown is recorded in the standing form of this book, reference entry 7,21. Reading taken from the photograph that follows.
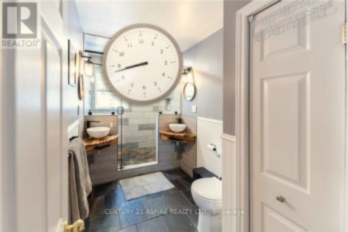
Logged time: 8,43
